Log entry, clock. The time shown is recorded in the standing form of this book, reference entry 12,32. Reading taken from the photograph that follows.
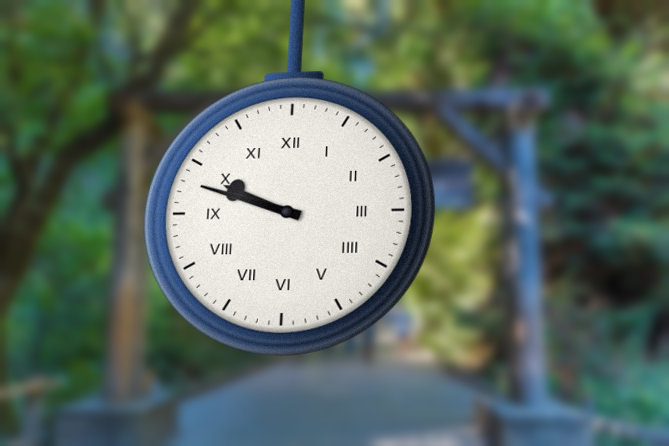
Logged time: 9,48
